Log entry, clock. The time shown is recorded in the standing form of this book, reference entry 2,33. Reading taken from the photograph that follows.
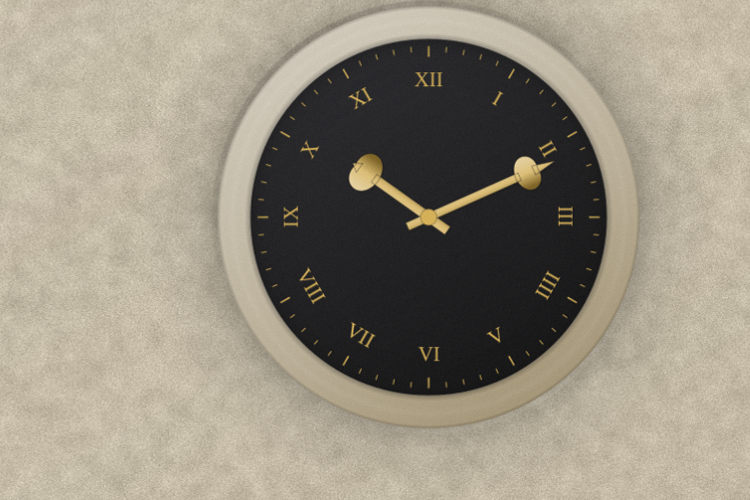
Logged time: 10,11
